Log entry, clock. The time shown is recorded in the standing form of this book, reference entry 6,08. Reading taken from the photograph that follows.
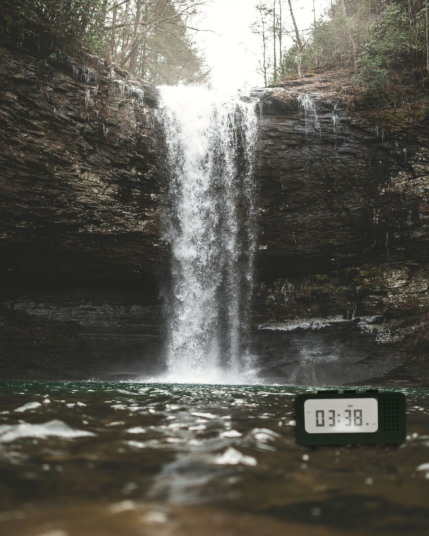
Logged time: 3,38
